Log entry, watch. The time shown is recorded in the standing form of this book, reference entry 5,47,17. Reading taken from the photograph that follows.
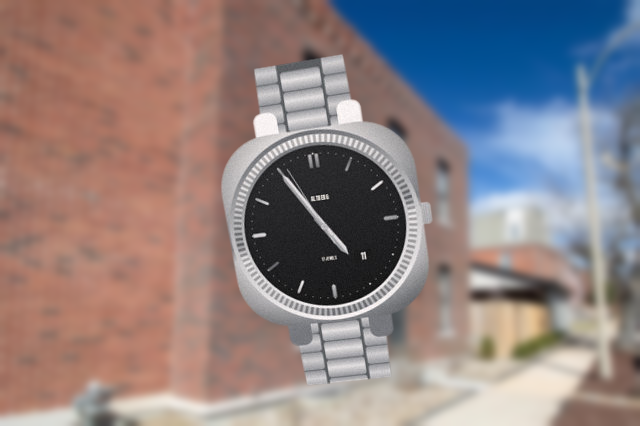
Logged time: 4,54,56
